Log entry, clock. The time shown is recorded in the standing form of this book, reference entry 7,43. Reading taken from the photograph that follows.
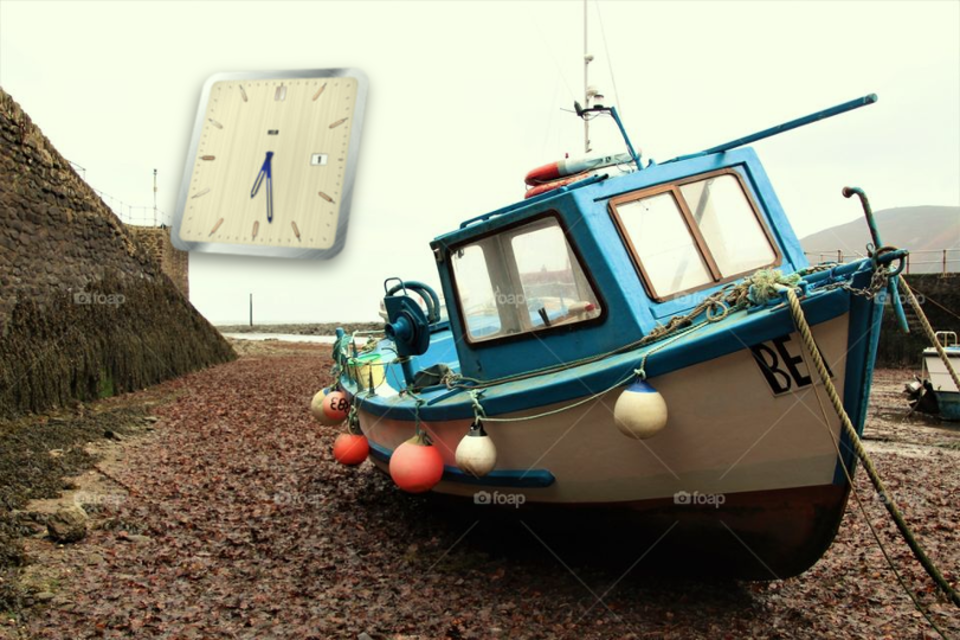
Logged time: 6,28
